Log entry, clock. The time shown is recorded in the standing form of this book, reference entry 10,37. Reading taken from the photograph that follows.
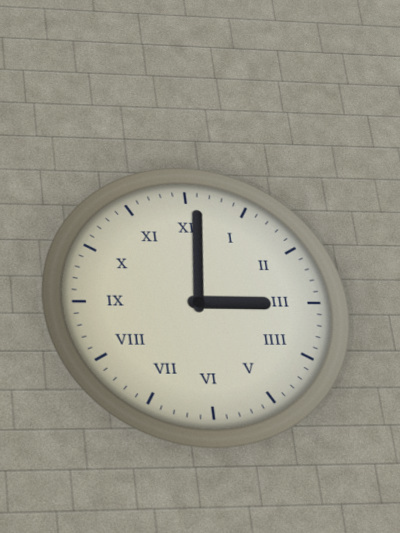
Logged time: 3,01
